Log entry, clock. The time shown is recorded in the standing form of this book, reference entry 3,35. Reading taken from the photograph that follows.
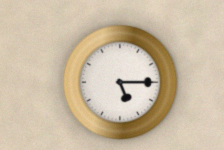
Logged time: 5,15
